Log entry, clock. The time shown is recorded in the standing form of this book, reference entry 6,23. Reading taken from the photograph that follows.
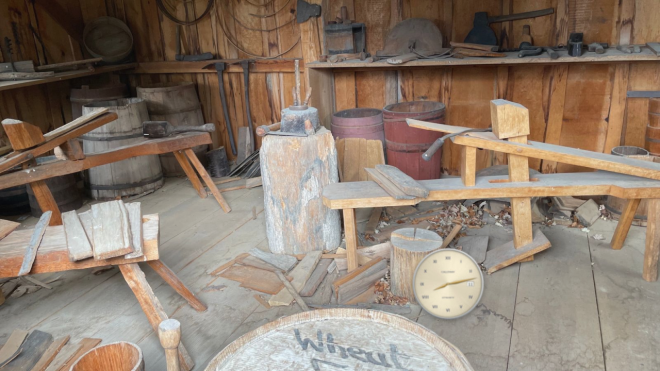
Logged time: 8,13
